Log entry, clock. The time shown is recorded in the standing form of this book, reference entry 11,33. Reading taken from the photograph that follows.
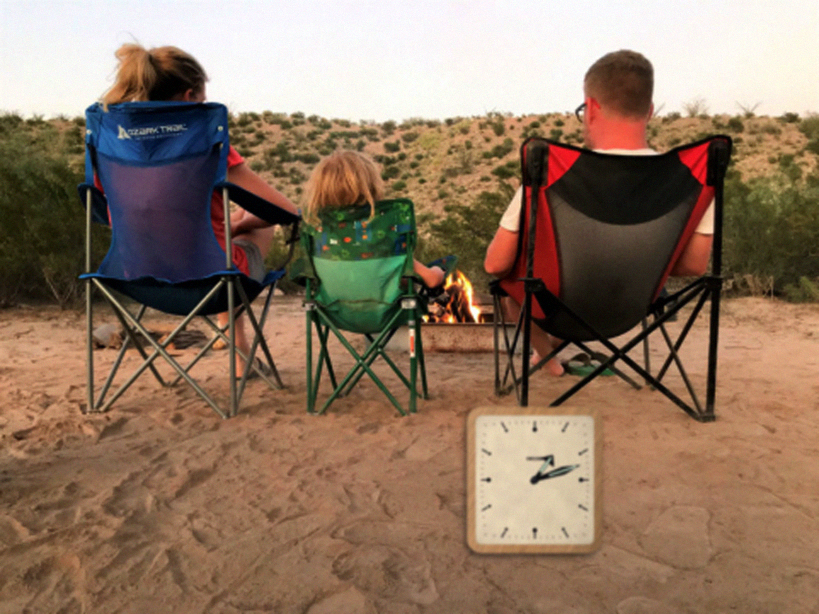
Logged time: 1,12
